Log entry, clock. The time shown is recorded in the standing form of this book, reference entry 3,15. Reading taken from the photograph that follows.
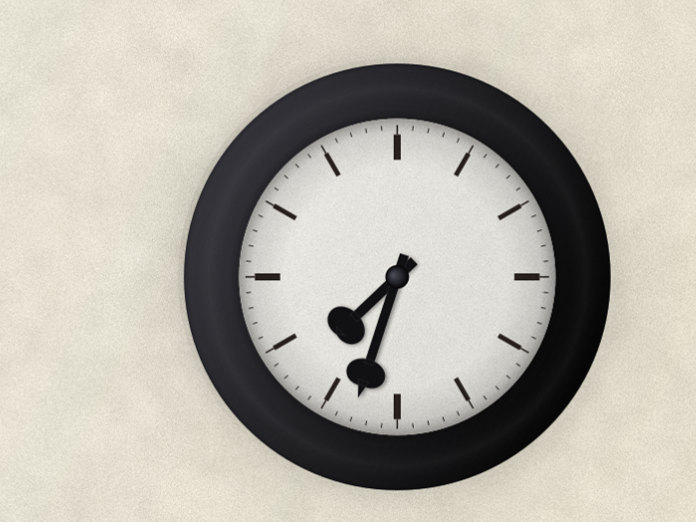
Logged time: 7,33
